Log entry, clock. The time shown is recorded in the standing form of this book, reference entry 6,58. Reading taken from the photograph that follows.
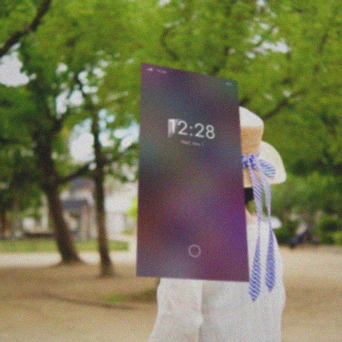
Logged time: 12,28
